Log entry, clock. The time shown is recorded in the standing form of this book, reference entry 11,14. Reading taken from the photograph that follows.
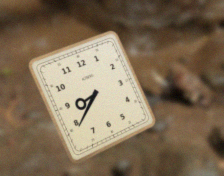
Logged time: 8,39
